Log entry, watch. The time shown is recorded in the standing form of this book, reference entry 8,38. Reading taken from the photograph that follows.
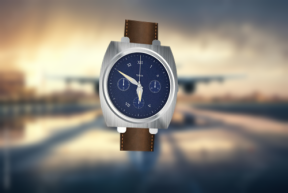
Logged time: 5,50
